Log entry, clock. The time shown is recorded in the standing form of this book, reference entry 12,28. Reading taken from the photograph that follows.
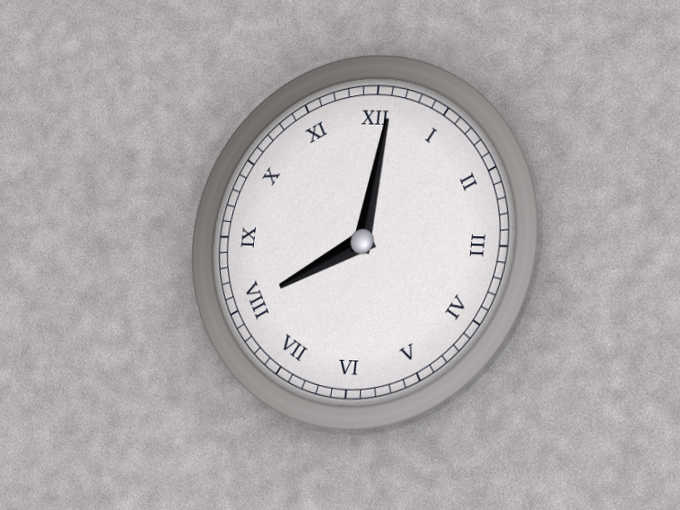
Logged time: 8,01
